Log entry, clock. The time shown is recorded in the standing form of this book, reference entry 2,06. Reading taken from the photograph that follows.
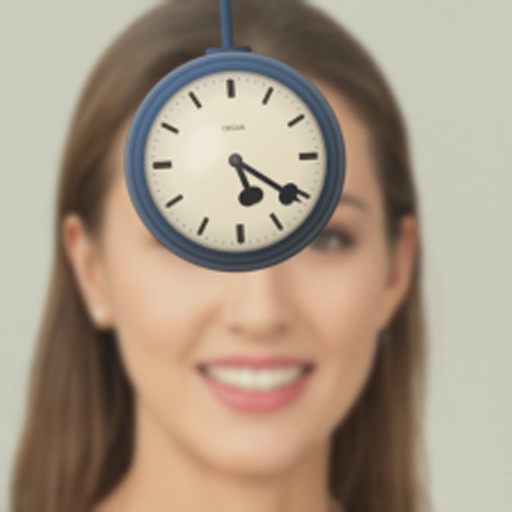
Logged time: 5,21
